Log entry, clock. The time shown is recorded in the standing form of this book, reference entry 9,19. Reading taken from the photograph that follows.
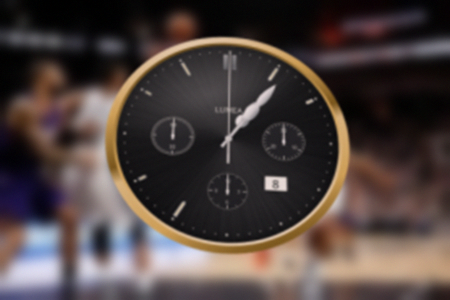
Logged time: 1,06
